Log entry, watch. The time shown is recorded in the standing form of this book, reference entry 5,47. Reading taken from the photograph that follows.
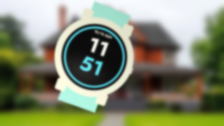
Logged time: 11,51
